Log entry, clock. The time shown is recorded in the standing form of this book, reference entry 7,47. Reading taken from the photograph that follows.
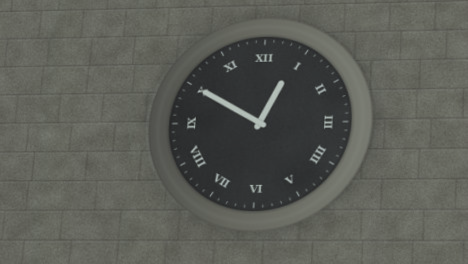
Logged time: 12,50
